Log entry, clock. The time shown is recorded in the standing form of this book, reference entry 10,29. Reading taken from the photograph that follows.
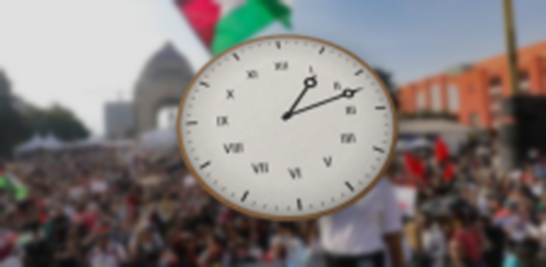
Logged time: 1,12
